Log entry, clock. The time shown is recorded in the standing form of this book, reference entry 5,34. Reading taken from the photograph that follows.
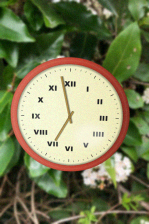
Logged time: 6,58
